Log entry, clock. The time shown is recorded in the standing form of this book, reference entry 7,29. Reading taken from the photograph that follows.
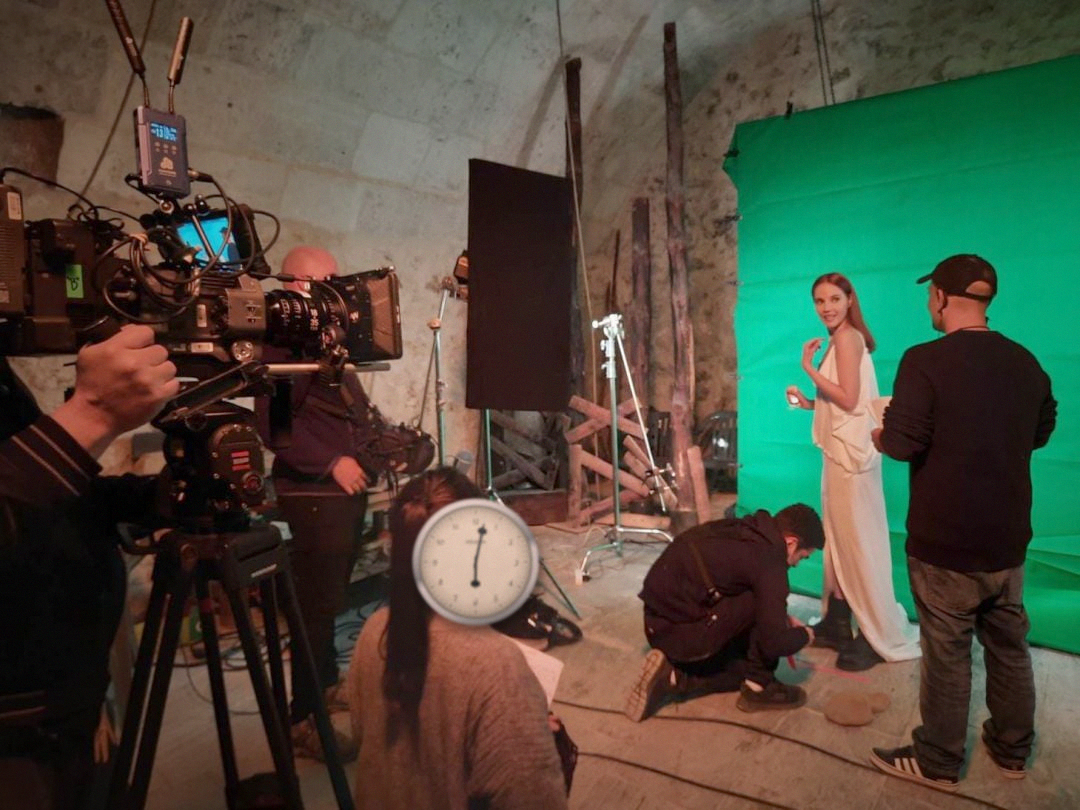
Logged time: 6,02
